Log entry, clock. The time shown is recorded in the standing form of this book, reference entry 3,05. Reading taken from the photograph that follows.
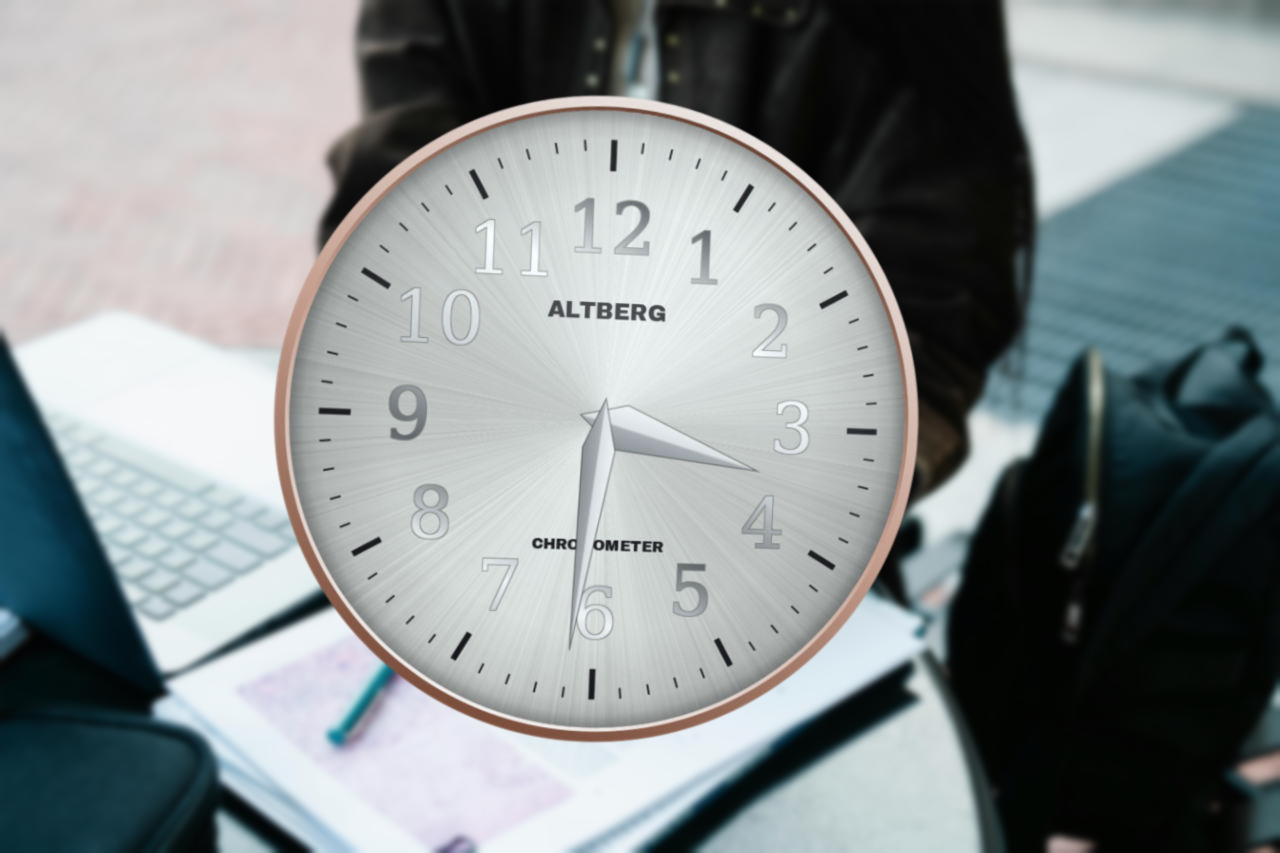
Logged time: 3,31
